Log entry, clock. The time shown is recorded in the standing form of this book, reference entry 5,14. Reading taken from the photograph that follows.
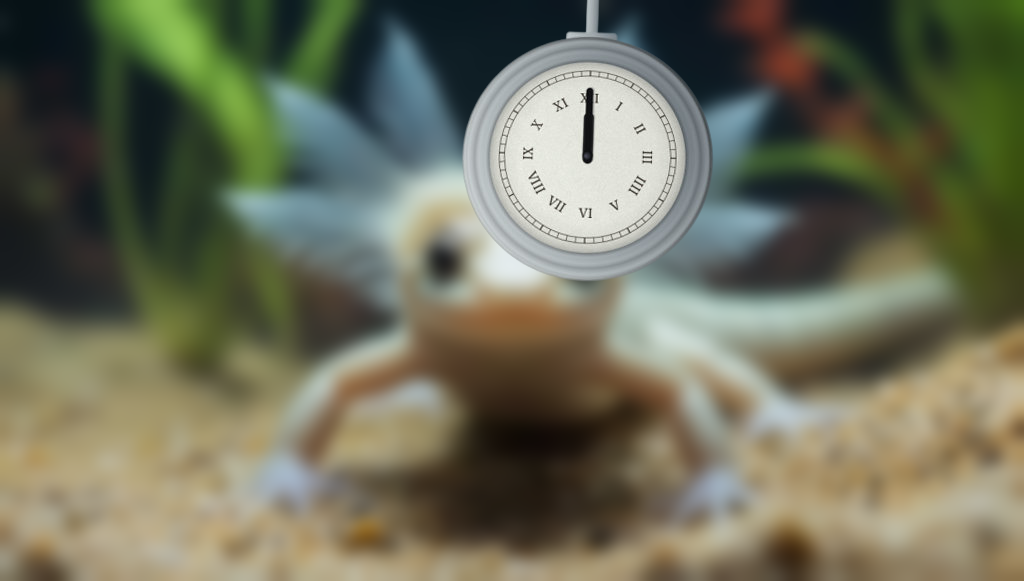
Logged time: 12,00
